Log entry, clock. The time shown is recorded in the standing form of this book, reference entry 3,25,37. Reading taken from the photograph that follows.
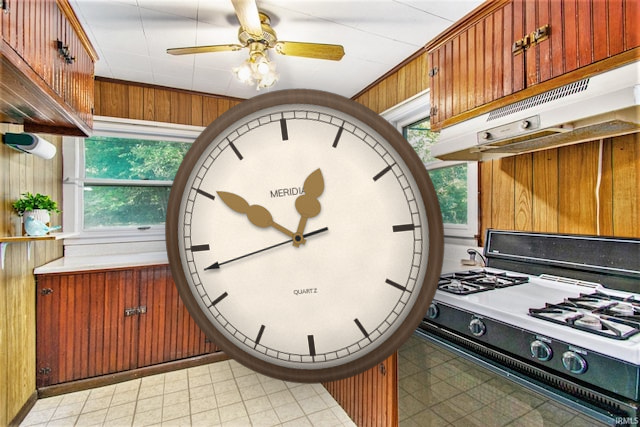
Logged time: 12,50,43
